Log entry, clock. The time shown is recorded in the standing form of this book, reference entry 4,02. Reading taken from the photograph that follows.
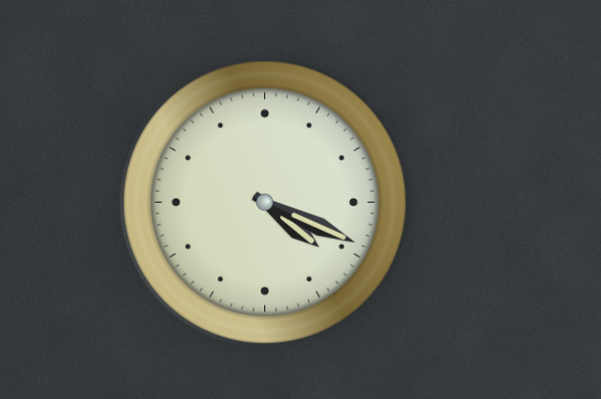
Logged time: 4,19
